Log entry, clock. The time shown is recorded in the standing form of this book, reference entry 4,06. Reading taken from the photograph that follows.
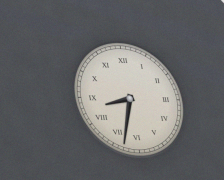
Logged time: 8,33
